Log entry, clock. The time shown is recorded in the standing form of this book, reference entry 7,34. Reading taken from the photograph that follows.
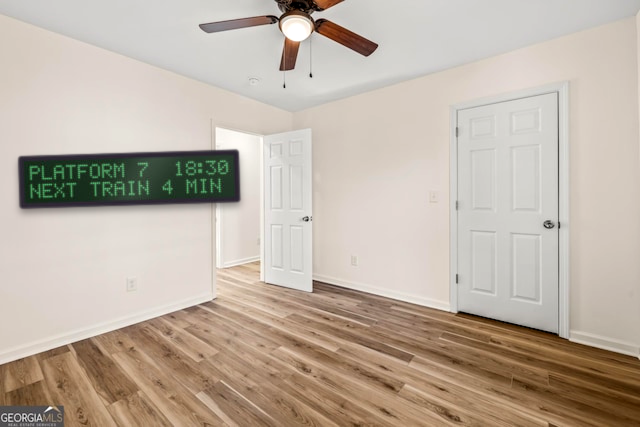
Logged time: 18,30
